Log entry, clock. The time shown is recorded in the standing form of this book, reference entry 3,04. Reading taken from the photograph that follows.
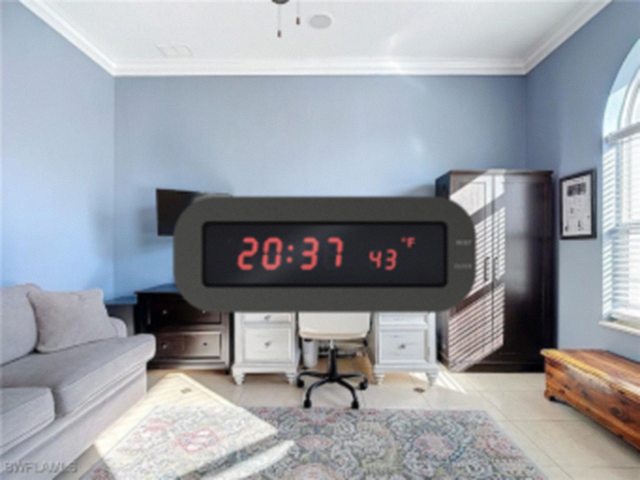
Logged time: 20,37
